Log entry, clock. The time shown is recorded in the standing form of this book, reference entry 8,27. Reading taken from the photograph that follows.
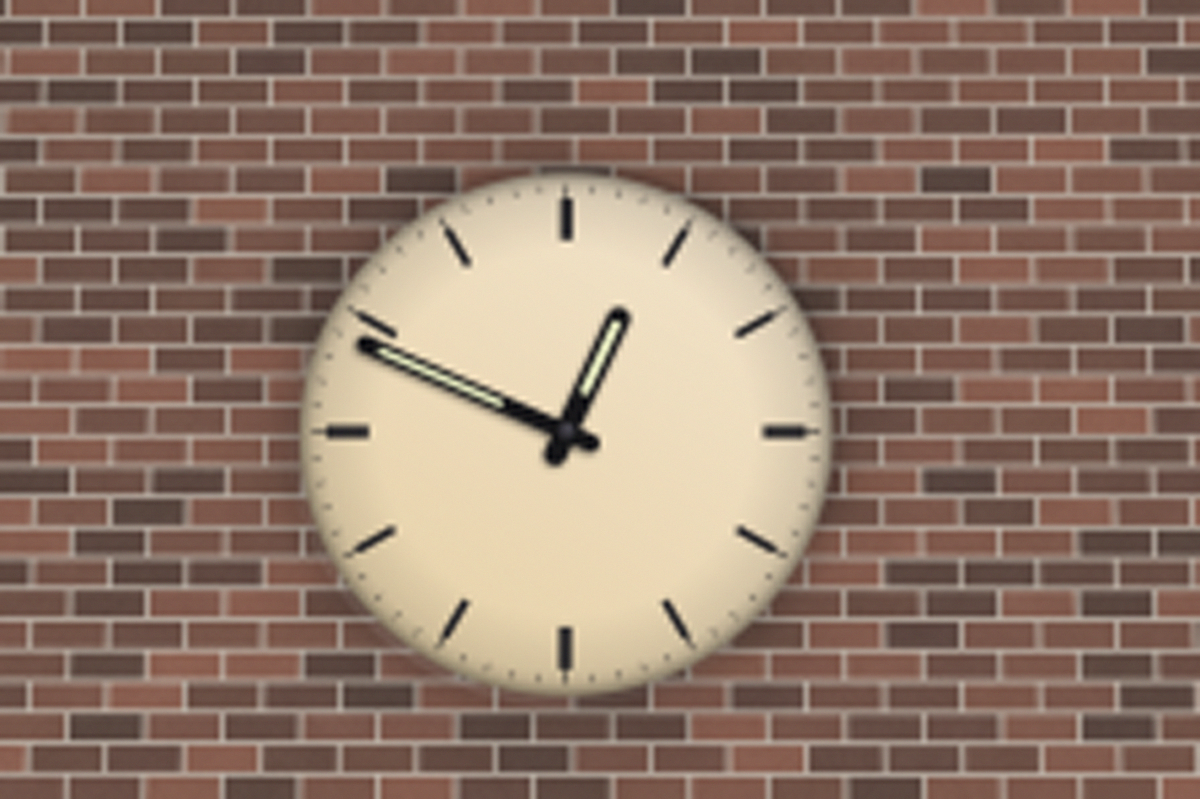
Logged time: 12,49
